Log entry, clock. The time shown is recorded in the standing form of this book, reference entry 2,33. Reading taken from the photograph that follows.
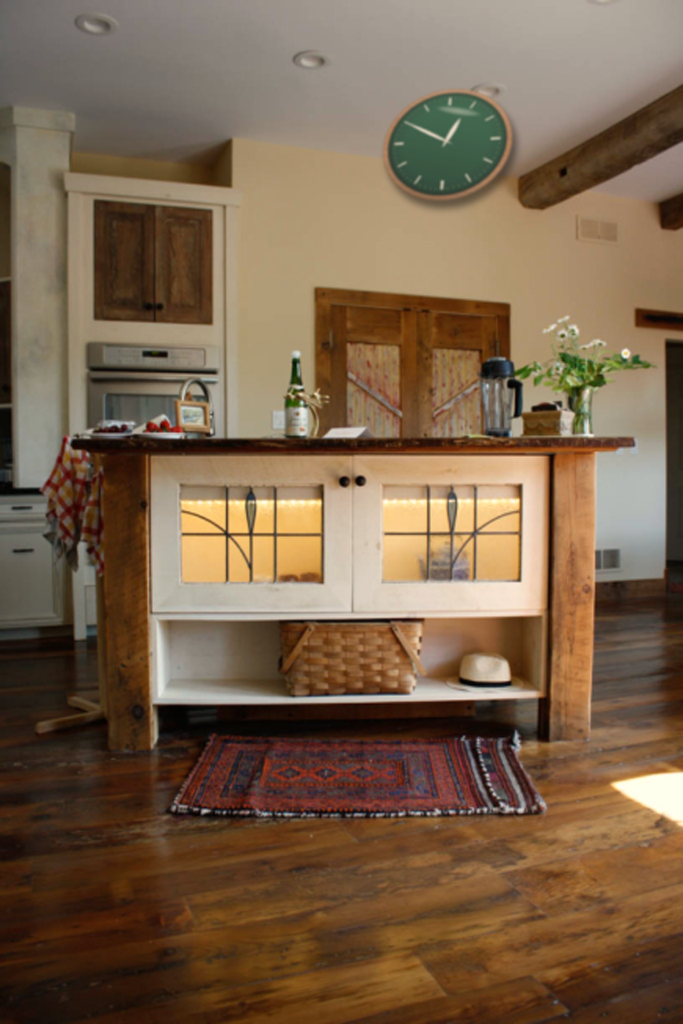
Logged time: 12,50
